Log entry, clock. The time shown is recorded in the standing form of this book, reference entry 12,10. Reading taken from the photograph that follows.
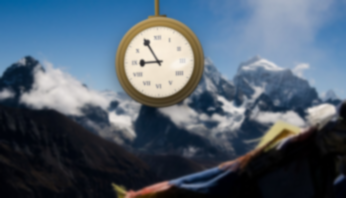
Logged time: 8,55
